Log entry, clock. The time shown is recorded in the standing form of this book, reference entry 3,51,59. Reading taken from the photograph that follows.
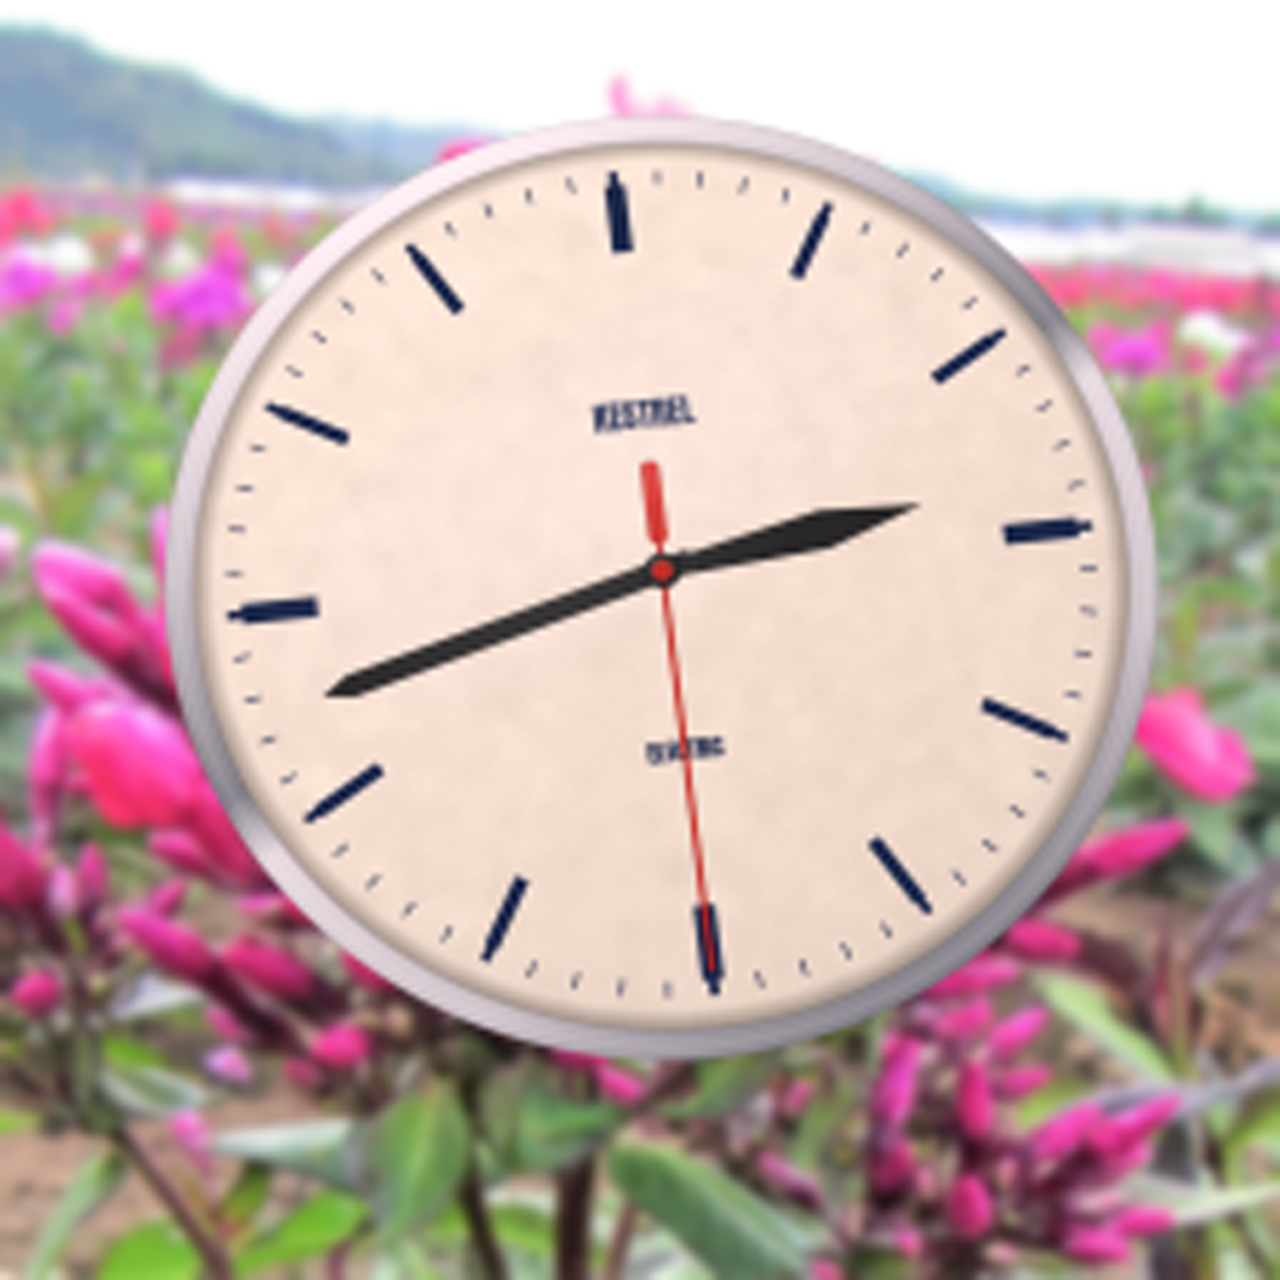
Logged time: 2,42,30
